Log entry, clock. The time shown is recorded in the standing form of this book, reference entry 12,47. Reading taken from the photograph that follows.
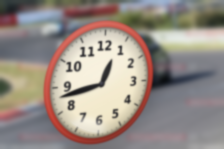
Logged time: 12,43
